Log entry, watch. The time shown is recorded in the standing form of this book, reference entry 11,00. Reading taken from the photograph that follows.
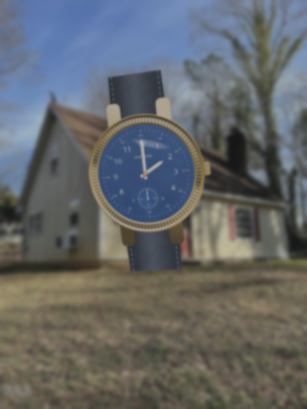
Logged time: 2,00
